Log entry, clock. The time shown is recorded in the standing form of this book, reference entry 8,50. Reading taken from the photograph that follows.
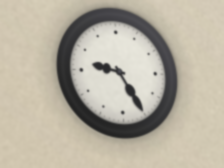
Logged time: 9,25
